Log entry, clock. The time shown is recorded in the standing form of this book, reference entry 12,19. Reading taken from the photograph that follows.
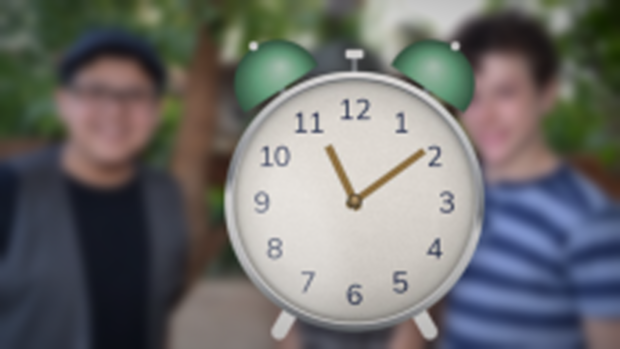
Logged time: 11,09
